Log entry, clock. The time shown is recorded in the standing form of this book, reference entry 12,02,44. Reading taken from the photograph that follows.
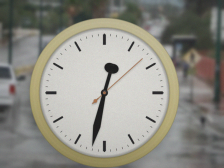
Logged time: 12,32,08
